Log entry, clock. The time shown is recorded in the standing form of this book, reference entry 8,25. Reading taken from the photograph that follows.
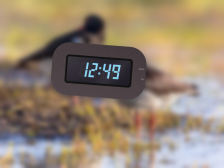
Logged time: 12,49
